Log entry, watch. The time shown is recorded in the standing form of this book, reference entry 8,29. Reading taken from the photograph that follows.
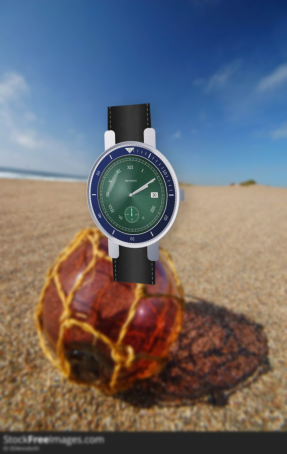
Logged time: 2,10
